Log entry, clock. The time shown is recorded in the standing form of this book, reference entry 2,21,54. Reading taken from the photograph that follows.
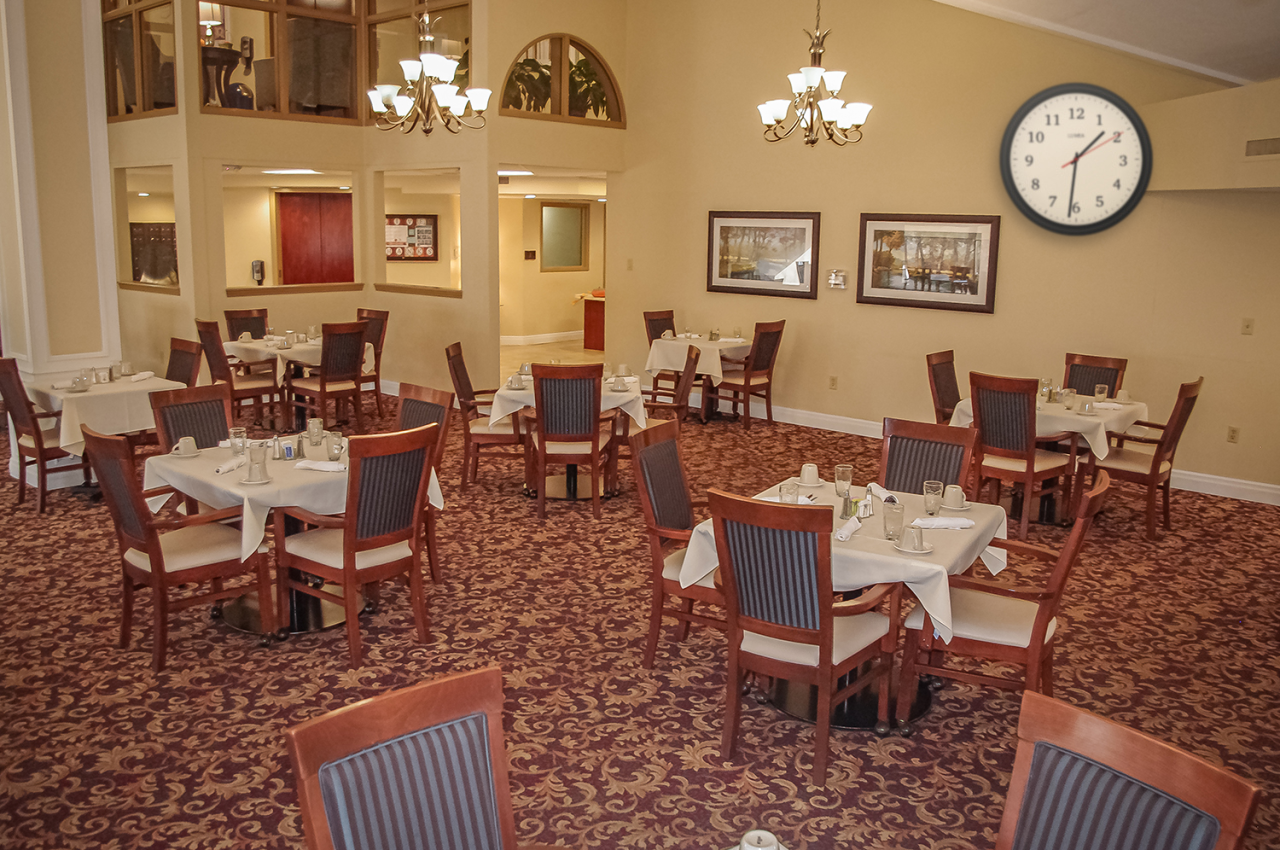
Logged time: 1,31,10
